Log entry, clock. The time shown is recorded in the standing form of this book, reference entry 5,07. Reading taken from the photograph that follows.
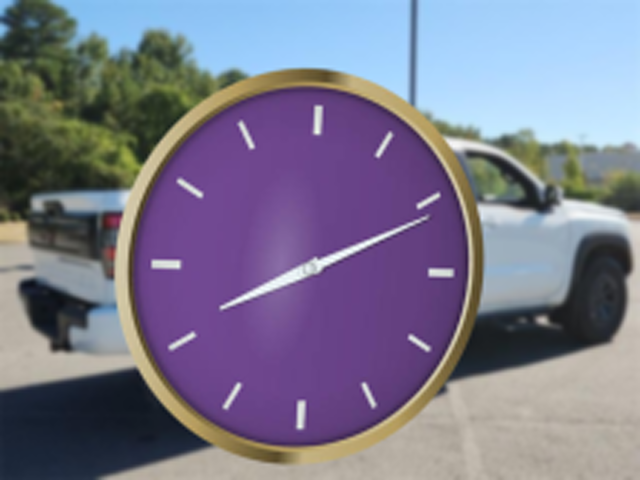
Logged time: 8,11
